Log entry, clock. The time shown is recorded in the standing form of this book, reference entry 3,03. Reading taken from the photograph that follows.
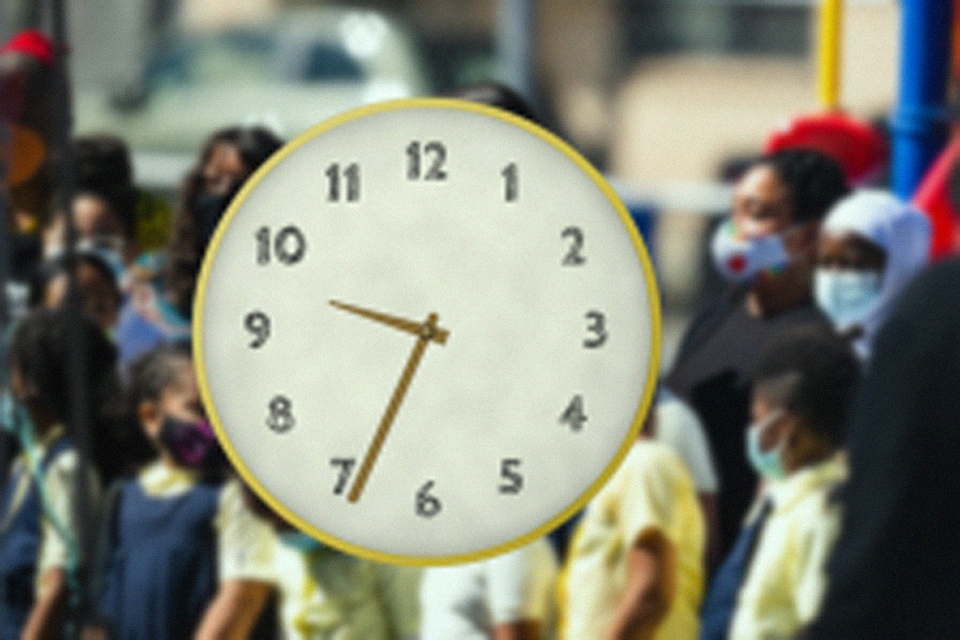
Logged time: 9,34
